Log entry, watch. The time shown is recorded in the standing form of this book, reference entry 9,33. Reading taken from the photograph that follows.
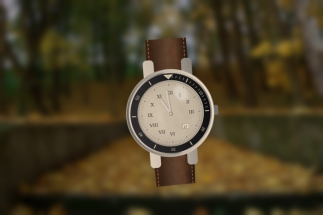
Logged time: 10,59
